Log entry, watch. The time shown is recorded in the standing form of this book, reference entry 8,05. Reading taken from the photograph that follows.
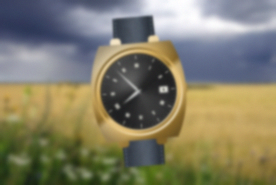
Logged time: 7,53
